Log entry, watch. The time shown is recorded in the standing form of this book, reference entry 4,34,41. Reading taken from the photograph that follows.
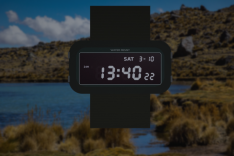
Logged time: 13,40,22
